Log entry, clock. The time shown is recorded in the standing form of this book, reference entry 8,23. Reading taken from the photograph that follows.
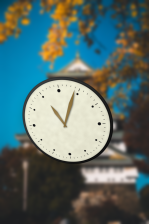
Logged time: 11,04
